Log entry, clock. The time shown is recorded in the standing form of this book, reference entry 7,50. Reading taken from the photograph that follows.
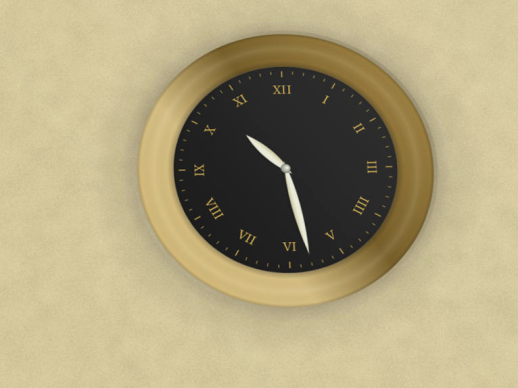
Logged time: 10,28
